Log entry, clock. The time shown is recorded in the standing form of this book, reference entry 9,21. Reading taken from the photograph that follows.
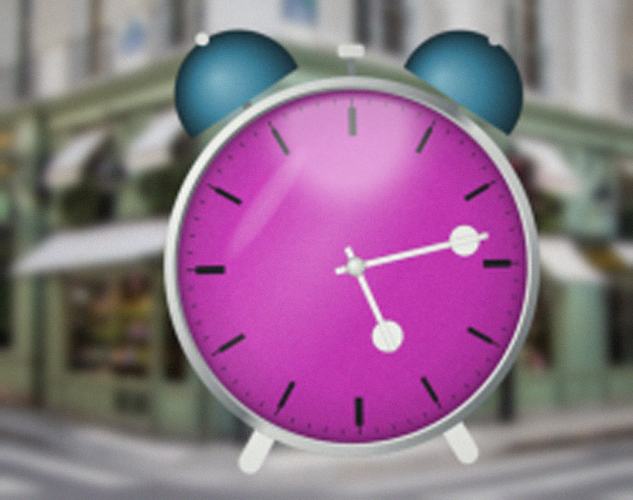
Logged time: 5,13
